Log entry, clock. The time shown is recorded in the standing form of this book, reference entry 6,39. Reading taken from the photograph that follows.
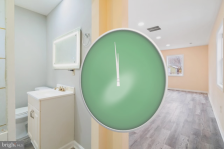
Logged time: 11,59
